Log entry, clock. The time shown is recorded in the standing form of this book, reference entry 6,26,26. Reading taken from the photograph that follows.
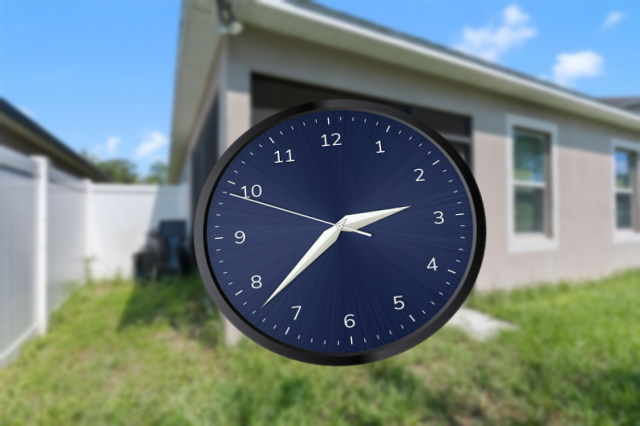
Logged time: 2,37,49
